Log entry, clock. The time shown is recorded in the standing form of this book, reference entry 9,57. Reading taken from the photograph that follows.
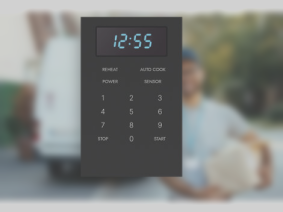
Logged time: 12,55
